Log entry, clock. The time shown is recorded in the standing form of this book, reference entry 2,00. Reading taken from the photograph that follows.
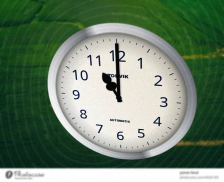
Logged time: 11,00
